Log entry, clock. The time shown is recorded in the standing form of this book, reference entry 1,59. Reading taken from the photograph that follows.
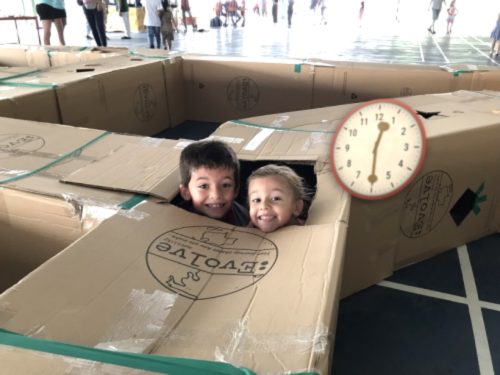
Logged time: 12,30
